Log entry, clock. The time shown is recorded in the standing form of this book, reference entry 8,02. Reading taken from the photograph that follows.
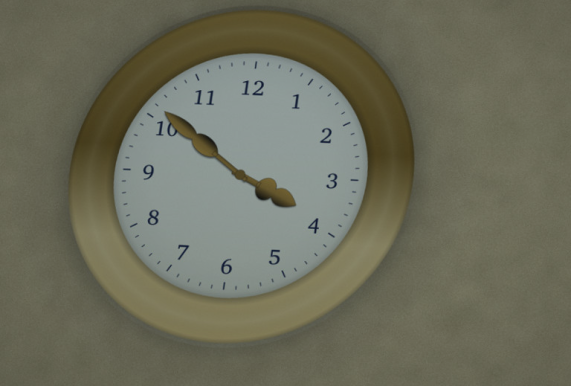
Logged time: 3,51
